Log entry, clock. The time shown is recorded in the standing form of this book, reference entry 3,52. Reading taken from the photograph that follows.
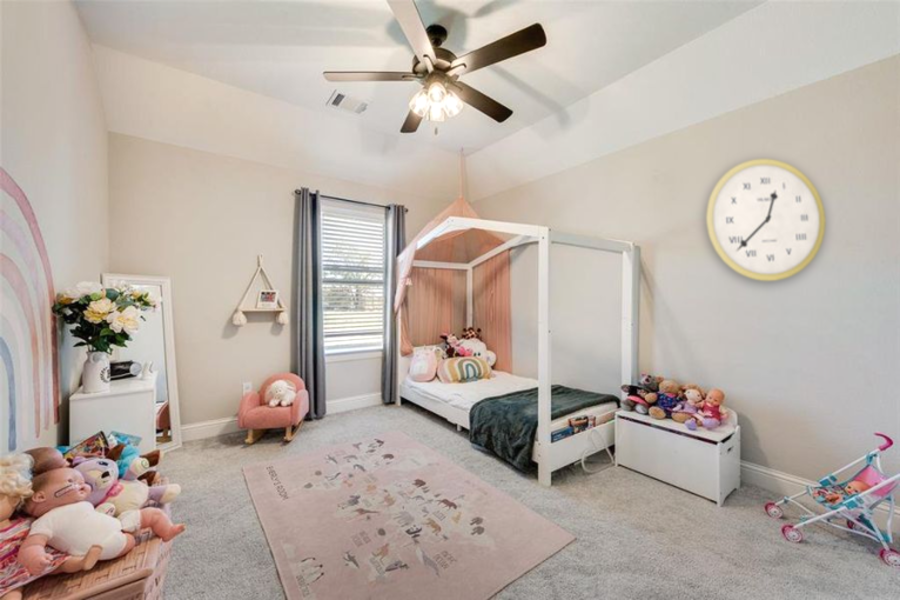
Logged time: 12,38
